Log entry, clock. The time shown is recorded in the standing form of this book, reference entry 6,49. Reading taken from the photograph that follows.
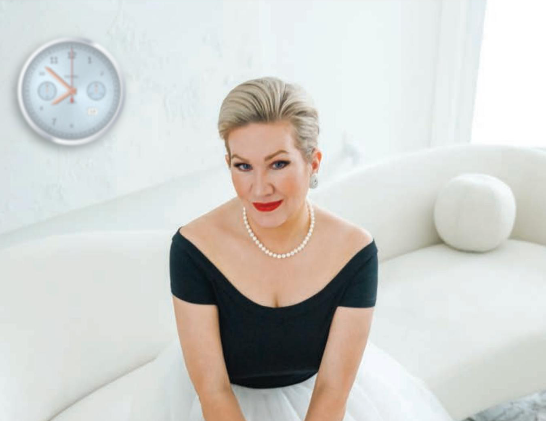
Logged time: 7,52
